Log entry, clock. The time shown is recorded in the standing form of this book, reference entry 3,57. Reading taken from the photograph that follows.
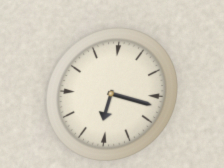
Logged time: 6,17
